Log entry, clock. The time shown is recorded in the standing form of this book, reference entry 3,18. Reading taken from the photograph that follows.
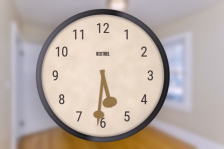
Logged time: 5,31
